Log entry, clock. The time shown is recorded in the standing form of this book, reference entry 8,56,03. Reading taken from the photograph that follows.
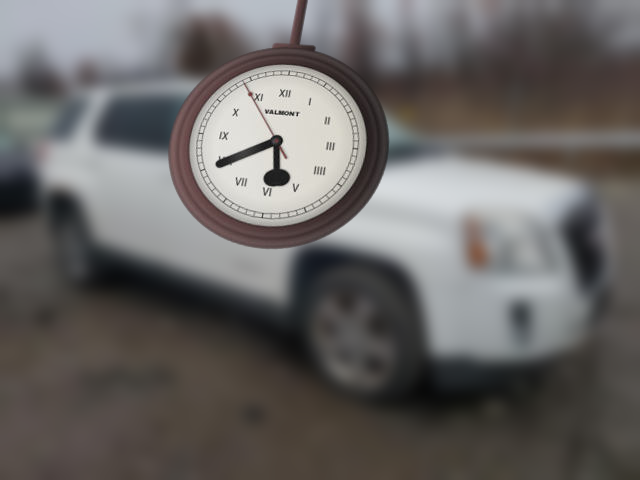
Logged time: 5,39,54
